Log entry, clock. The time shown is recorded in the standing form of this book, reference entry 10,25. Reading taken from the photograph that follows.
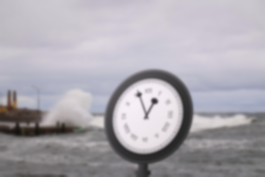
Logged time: 12,56
